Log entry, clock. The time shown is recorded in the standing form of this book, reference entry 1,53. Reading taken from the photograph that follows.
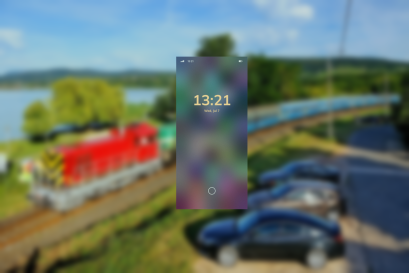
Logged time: 13,21
